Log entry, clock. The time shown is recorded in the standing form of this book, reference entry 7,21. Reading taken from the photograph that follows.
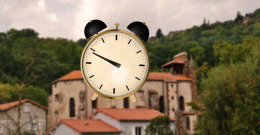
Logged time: 9,49
